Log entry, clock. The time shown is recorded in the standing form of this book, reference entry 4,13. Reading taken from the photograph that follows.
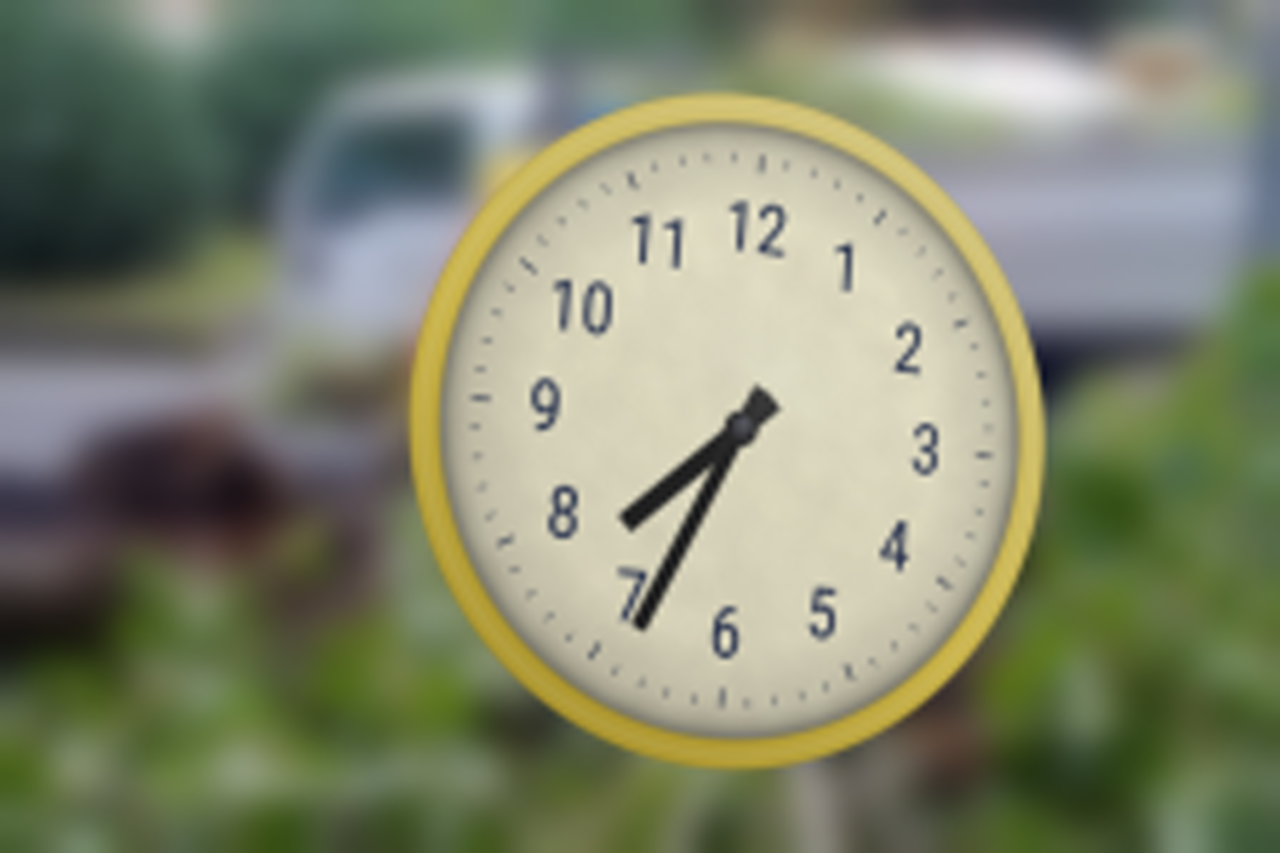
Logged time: 7,34
